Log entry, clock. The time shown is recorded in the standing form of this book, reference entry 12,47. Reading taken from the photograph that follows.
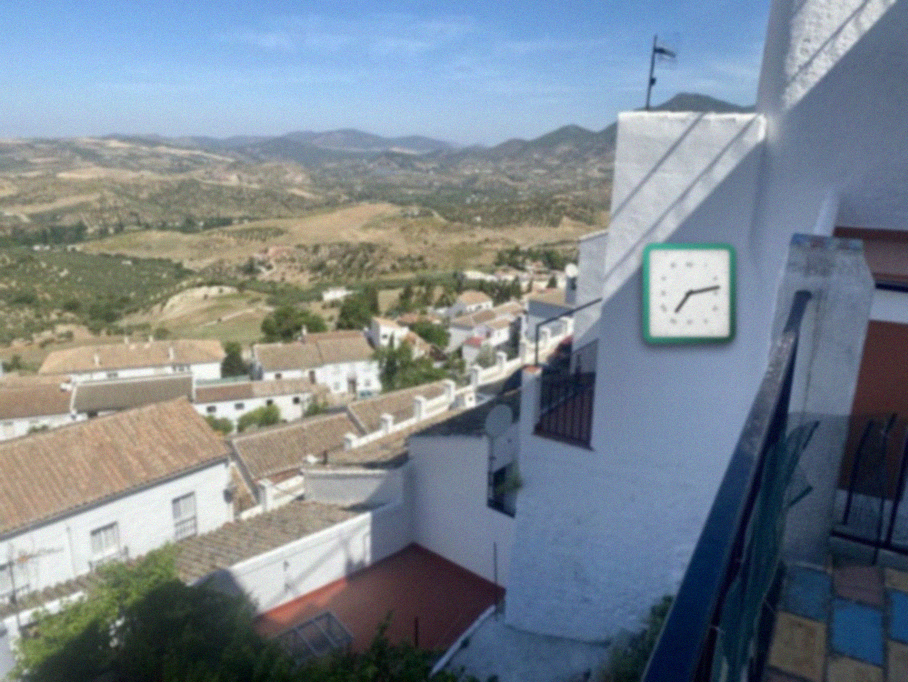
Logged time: 7,13
